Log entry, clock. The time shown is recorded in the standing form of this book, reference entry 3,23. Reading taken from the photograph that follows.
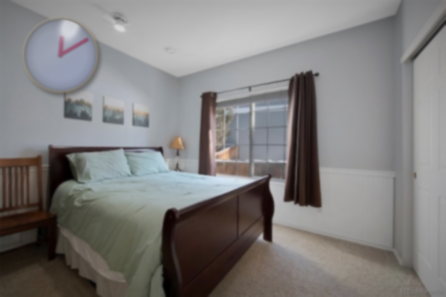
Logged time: 12,10
